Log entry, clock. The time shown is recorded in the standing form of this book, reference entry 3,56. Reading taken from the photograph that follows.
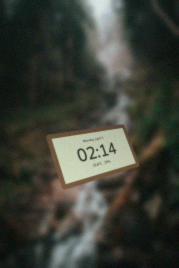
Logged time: 2,14
